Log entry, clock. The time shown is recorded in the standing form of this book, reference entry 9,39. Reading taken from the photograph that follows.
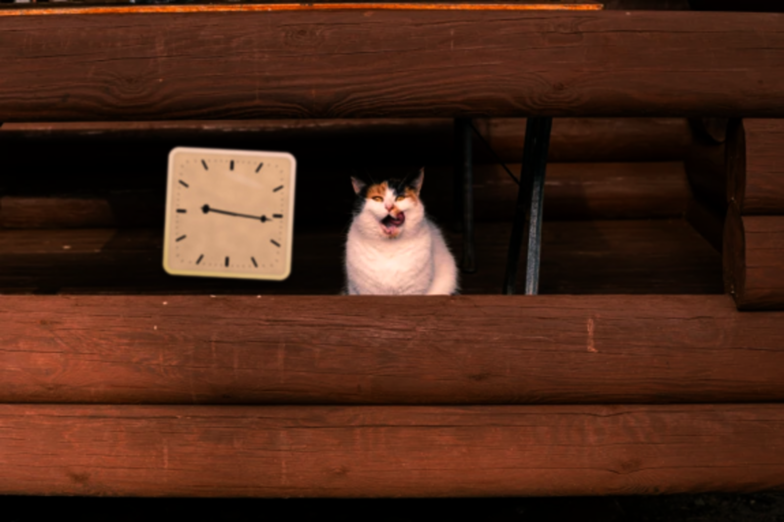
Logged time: 9,16
